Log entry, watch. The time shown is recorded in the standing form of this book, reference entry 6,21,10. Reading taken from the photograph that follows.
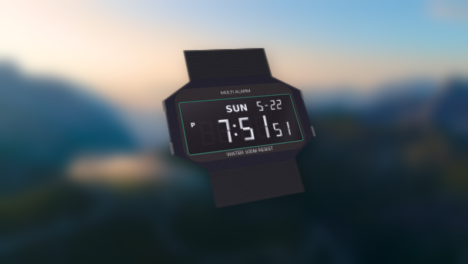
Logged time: 7,51,51
